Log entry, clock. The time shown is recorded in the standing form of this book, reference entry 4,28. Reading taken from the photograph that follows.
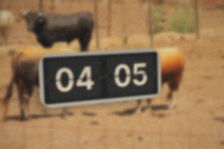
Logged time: 4,05
